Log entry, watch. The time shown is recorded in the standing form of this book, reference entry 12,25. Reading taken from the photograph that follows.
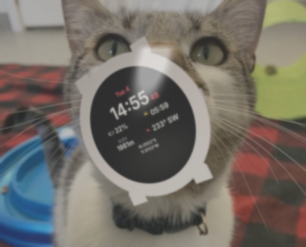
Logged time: 14,55
